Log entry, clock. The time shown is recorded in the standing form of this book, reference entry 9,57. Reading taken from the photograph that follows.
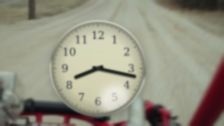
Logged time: 8,17
